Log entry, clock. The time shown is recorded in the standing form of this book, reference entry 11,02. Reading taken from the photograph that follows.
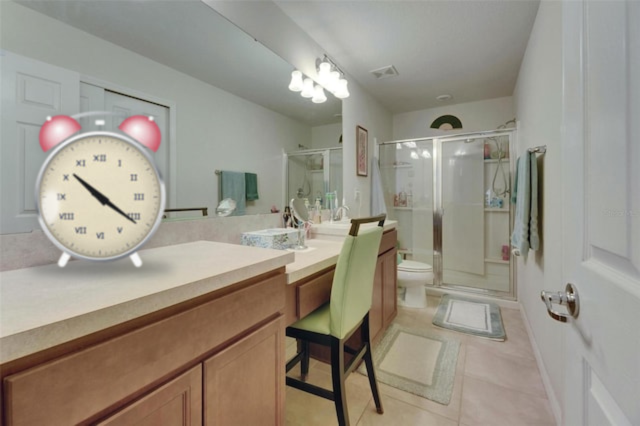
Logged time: 10,21
